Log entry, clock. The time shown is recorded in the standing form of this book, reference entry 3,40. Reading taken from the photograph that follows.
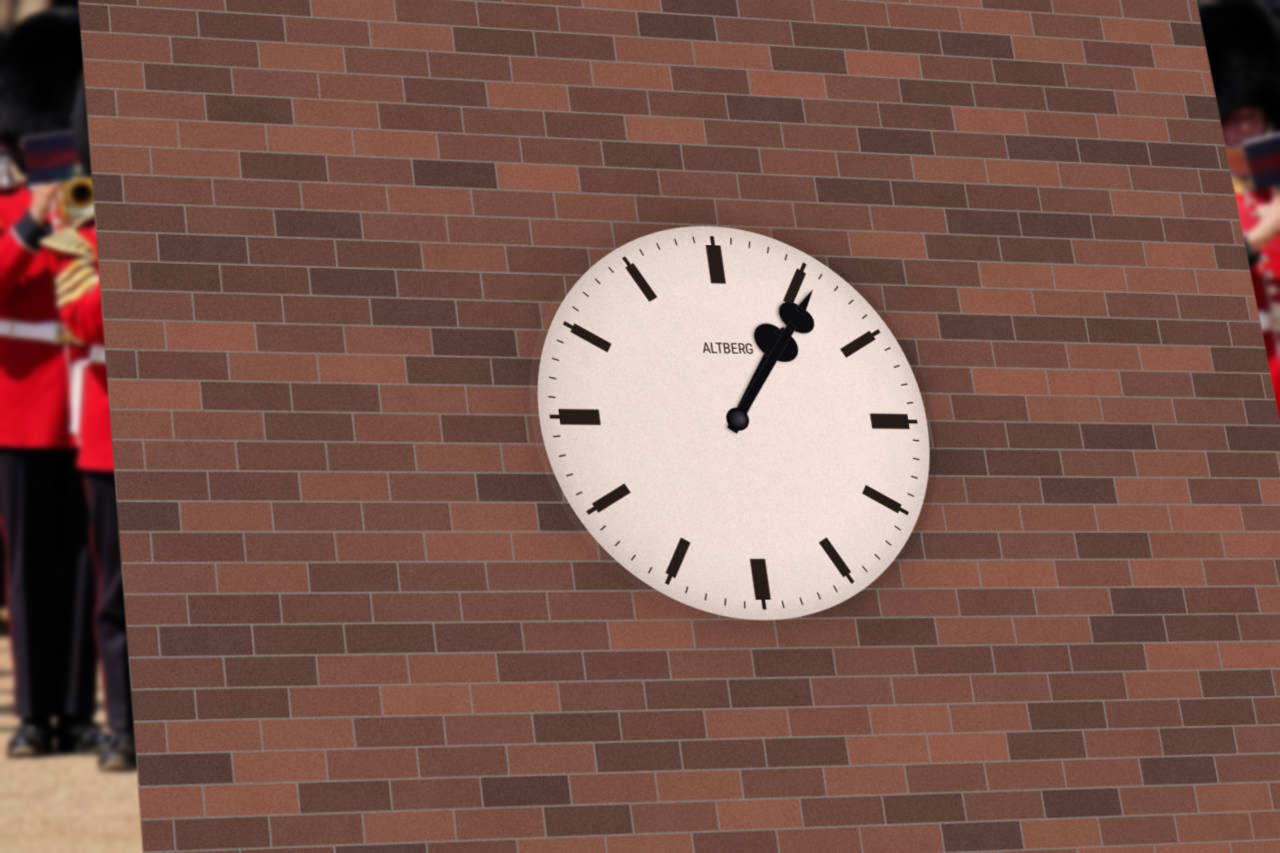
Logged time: 1,06
